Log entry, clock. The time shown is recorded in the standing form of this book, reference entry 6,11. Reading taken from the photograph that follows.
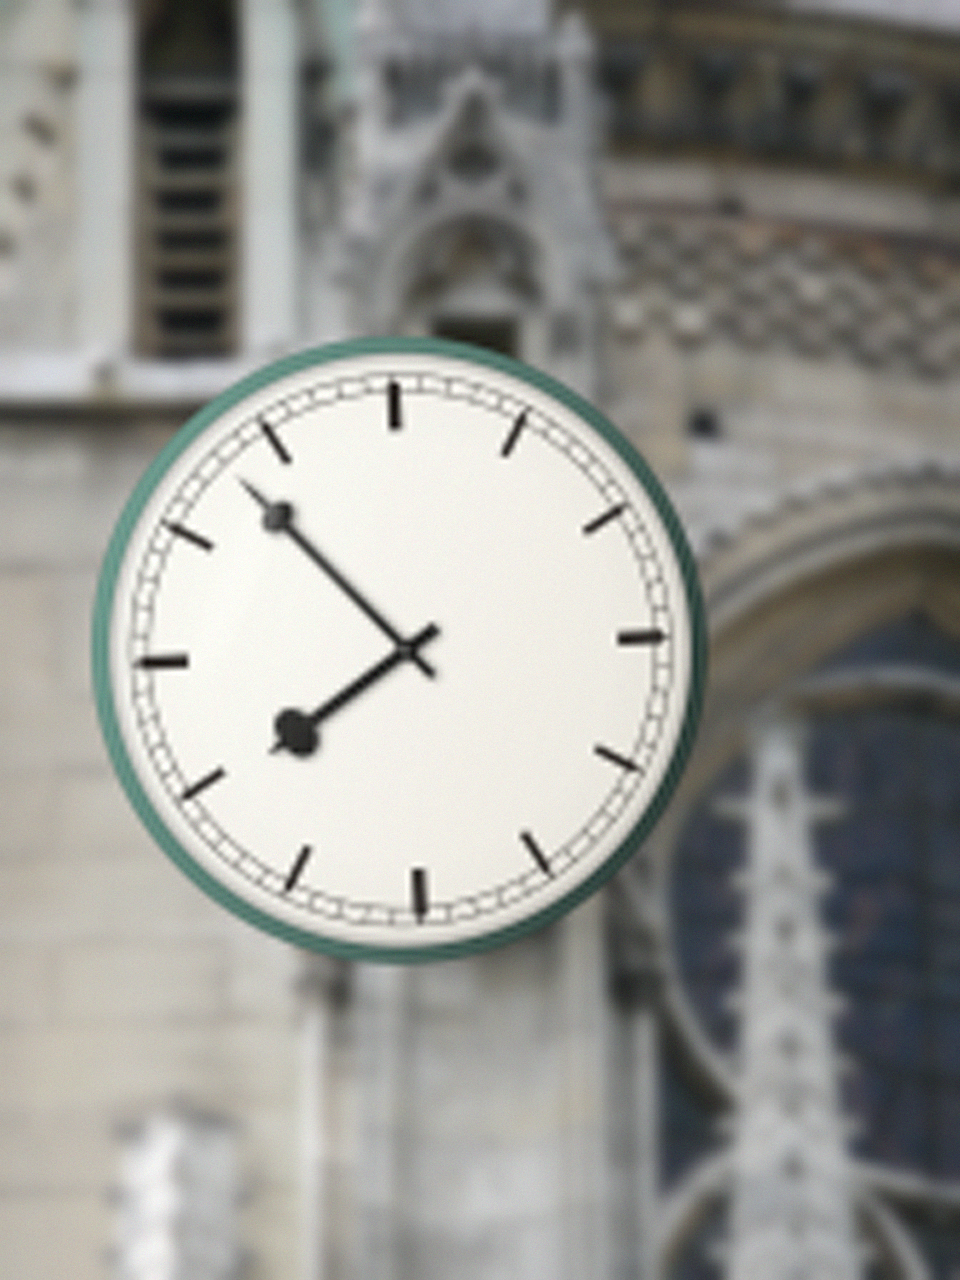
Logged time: 7,53
